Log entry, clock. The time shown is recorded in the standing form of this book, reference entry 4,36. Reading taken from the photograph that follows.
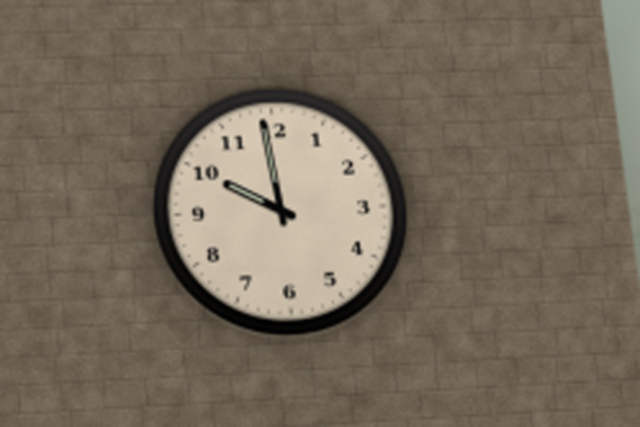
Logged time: 9,59
